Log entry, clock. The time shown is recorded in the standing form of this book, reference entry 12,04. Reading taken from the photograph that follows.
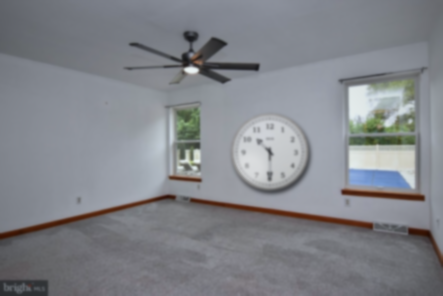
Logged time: 10,30
